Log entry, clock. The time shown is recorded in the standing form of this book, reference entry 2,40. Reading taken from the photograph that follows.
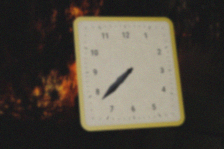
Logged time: 7,38
